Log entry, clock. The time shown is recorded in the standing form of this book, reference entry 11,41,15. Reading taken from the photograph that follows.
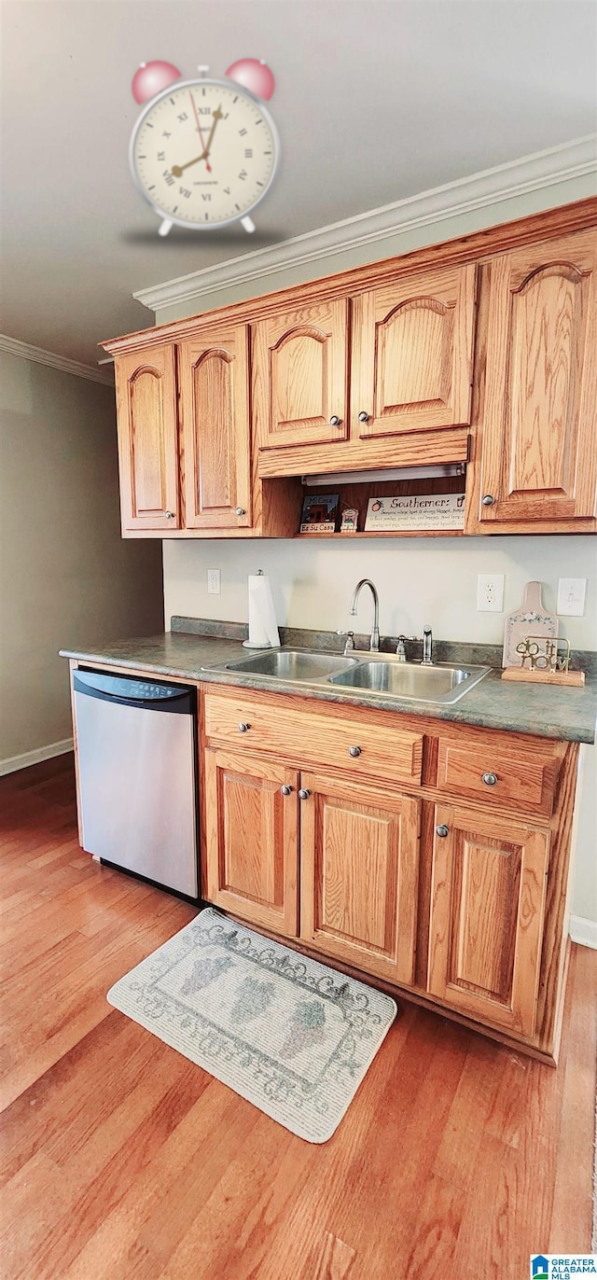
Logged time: 8,02,58
